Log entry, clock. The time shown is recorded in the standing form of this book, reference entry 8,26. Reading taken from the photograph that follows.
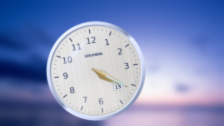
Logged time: 4,21
